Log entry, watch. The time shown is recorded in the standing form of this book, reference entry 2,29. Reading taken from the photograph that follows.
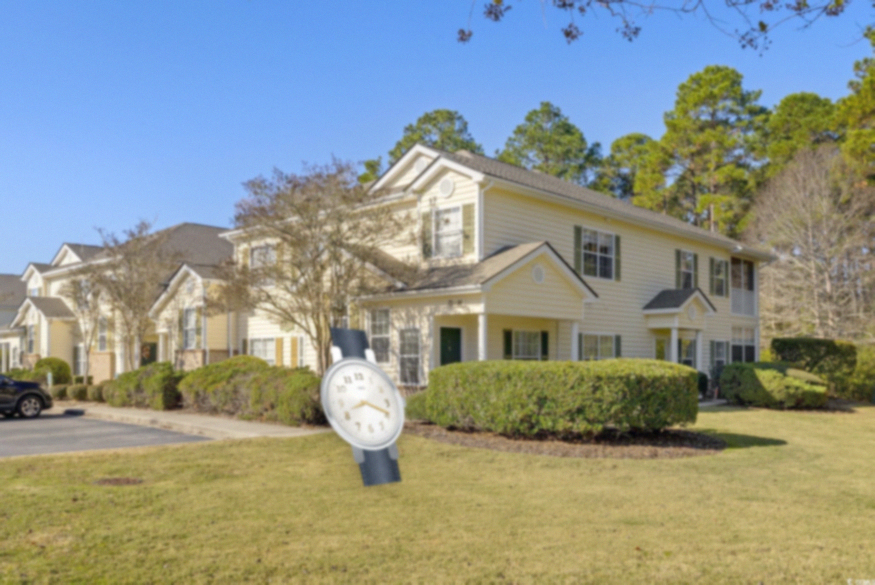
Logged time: 8,19
